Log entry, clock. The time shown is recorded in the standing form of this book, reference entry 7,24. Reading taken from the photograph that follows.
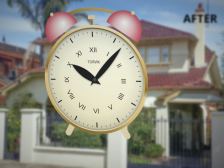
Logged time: 10,07
